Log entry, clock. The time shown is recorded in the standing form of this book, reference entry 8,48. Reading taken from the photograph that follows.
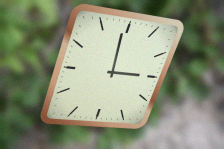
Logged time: 2,59
